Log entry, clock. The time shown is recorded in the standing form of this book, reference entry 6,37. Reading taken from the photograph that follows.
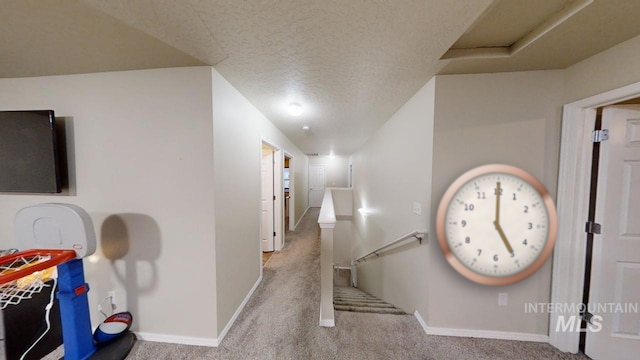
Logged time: 5,00
